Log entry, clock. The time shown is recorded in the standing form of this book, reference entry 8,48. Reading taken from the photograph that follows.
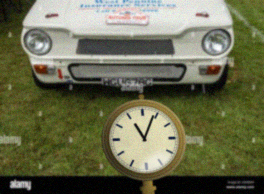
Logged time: 11,04
